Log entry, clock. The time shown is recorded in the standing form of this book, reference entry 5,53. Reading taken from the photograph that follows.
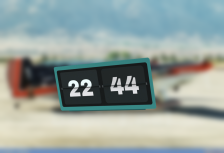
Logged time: 22,44
